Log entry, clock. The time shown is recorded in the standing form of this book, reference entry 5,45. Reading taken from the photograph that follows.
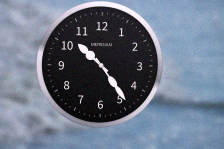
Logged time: 10,24
